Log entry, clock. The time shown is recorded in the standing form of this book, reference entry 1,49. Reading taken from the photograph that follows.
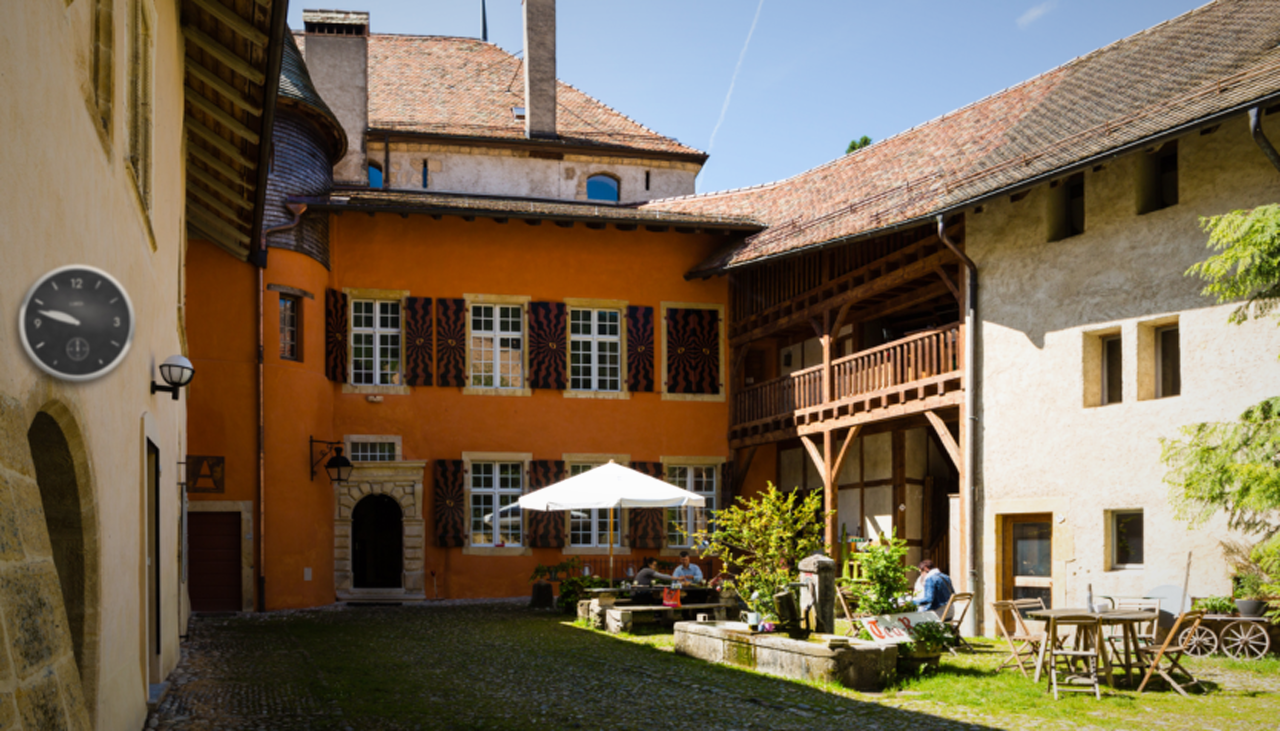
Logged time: 9,48
